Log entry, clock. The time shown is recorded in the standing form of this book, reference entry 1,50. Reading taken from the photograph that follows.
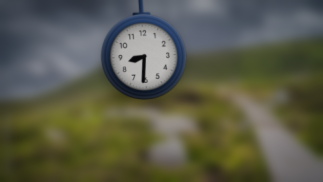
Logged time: 8,31
